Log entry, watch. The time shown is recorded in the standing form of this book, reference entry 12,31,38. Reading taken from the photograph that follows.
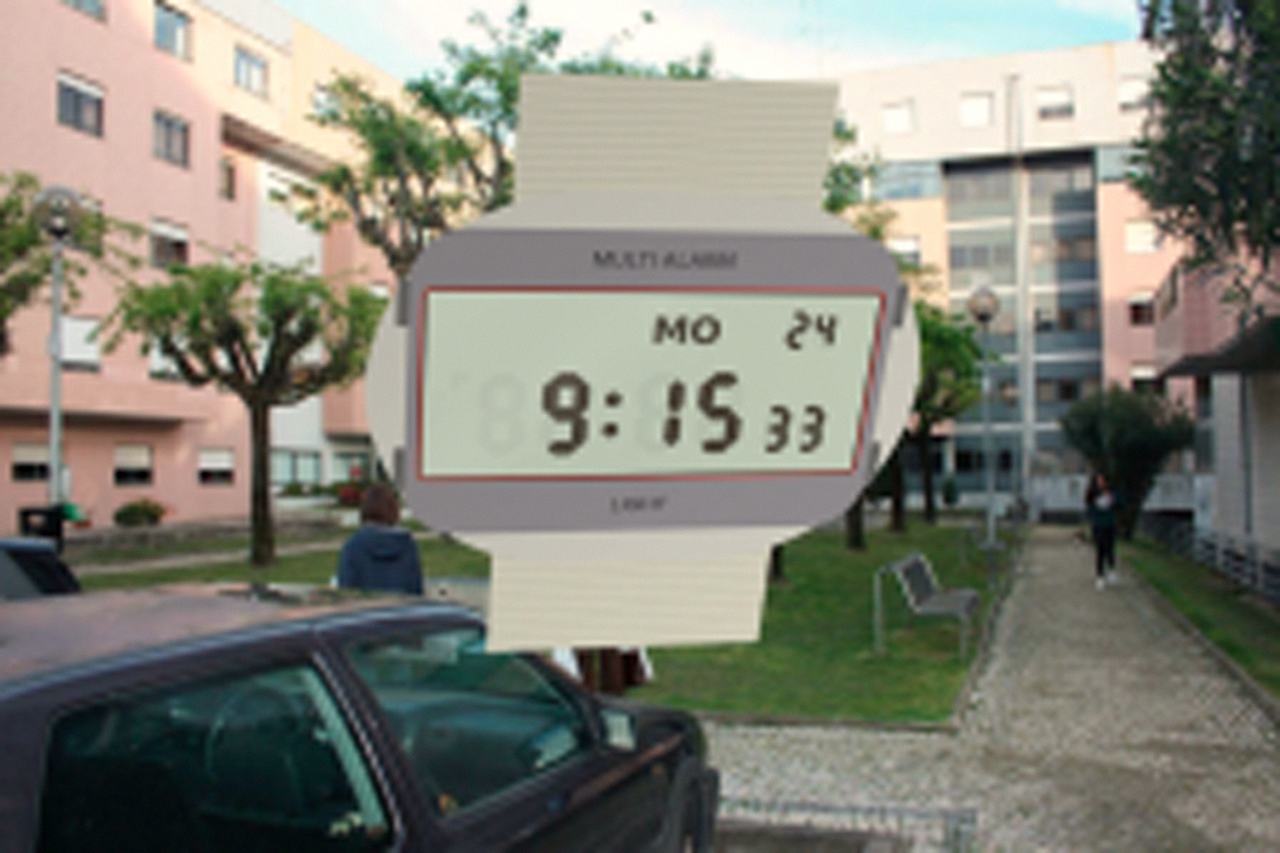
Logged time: 9,15,33
